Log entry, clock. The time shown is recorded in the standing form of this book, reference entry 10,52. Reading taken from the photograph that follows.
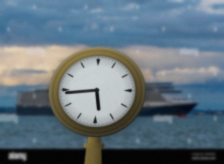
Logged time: 5,44
